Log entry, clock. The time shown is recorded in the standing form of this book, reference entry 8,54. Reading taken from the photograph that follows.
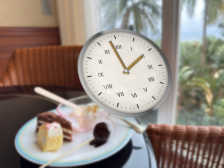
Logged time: 1,58
